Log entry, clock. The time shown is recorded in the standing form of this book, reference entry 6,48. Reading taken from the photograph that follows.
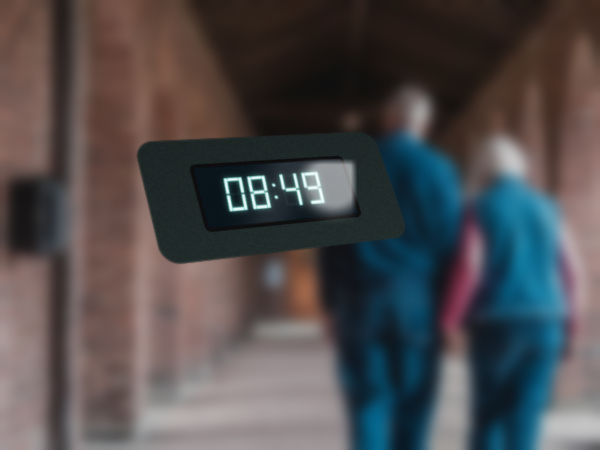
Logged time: 8,49
